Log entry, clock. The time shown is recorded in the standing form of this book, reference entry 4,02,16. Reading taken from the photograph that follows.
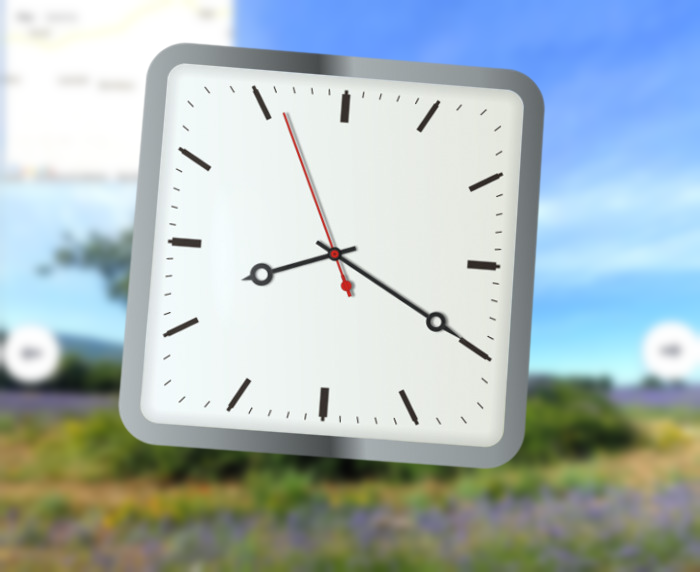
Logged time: 8,19,56
